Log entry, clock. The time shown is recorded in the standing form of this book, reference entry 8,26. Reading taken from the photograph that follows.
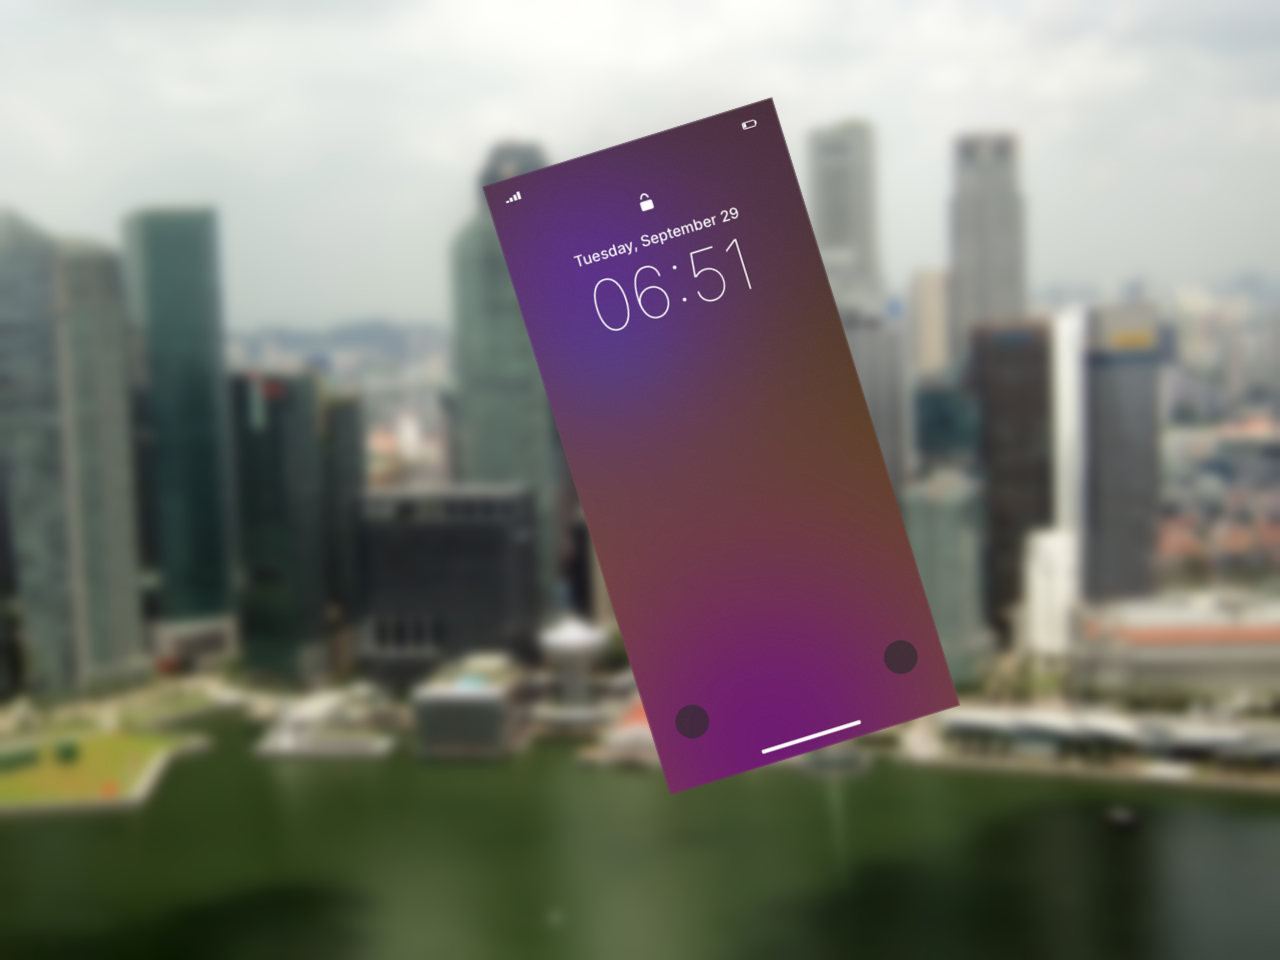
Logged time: 6,51
